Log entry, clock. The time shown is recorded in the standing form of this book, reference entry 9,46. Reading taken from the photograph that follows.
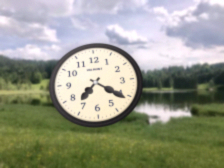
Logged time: 7,21
